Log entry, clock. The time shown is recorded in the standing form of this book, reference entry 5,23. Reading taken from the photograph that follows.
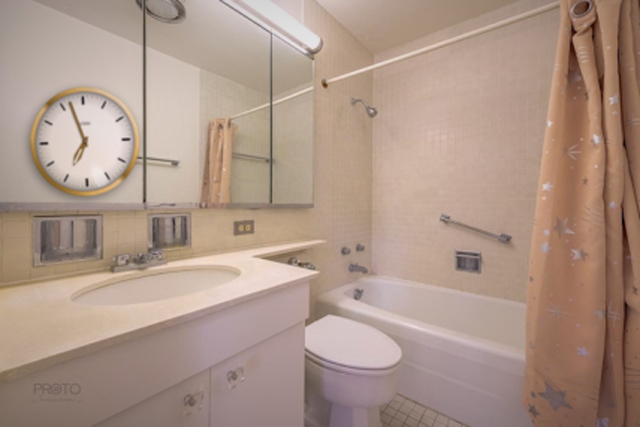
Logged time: 6,57
